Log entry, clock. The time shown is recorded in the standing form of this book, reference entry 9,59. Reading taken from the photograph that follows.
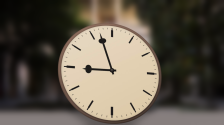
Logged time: 8,57
